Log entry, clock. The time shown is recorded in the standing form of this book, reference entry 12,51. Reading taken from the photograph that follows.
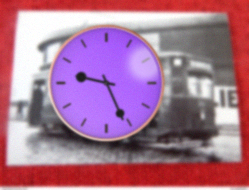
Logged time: 9,26
